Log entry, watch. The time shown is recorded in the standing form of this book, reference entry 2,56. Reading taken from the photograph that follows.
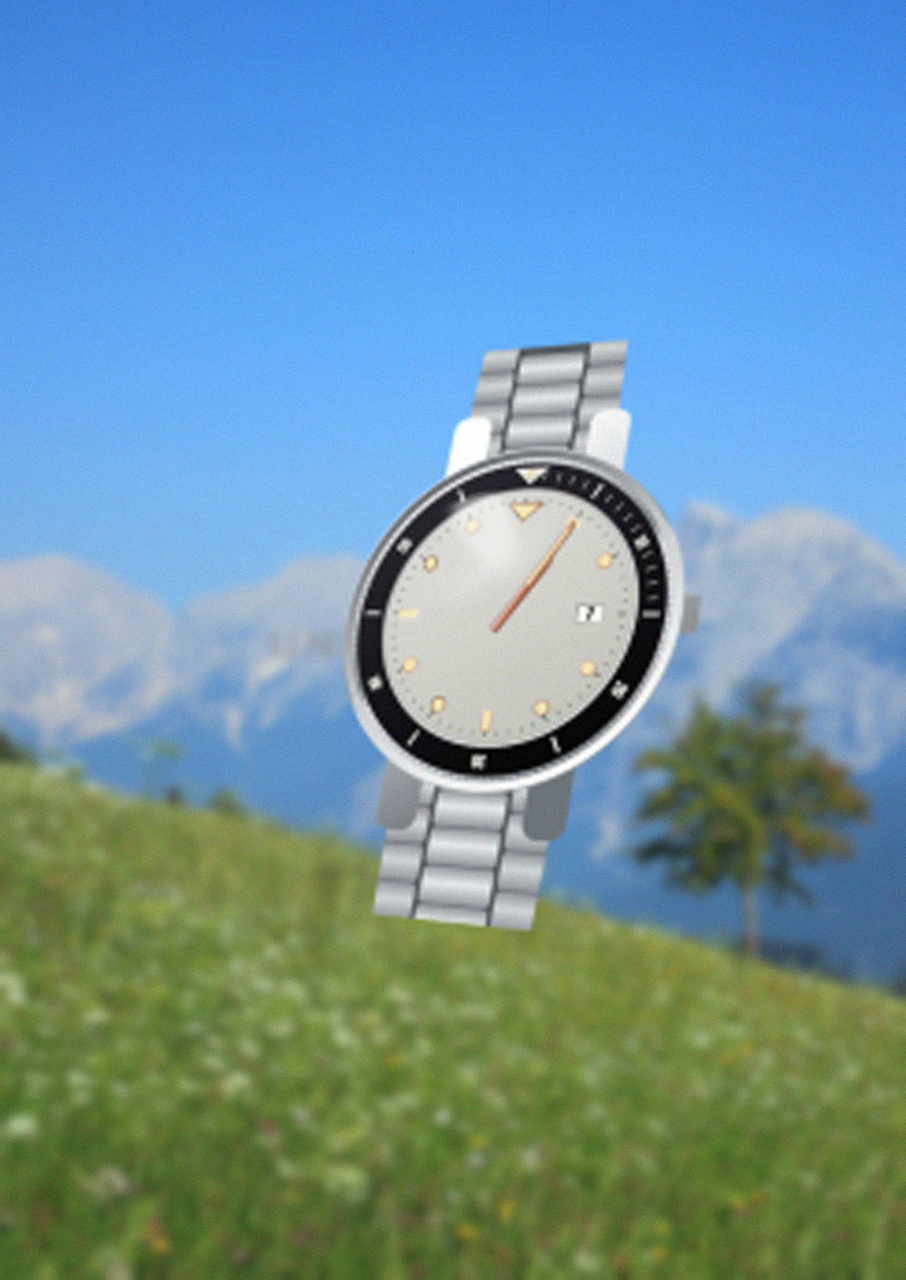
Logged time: 1,05
